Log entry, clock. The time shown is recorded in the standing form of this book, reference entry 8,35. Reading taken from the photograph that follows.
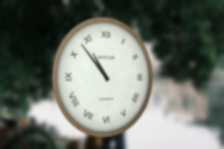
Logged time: 10,53
